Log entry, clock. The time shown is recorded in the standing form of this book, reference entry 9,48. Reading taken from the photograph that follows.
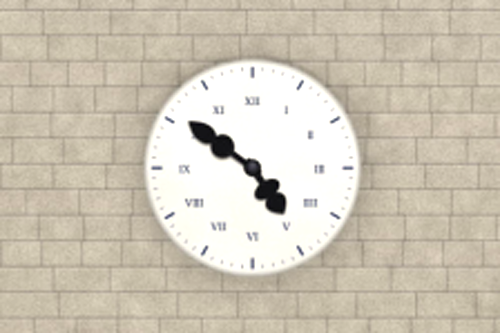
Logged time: 4,51
